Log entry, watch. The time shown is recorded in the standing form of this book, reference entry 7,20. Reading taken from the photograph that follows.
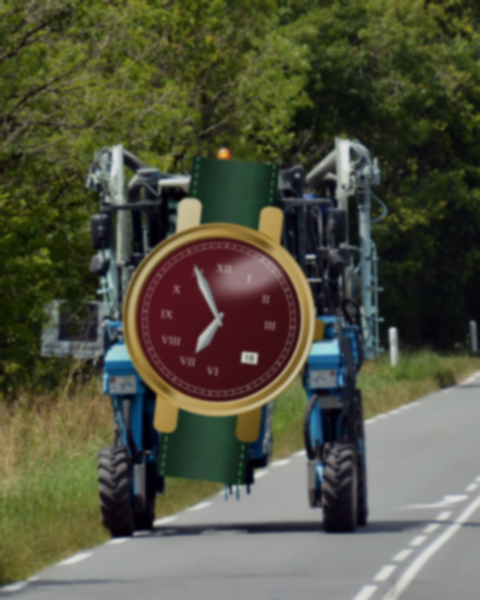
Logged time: 6,55
